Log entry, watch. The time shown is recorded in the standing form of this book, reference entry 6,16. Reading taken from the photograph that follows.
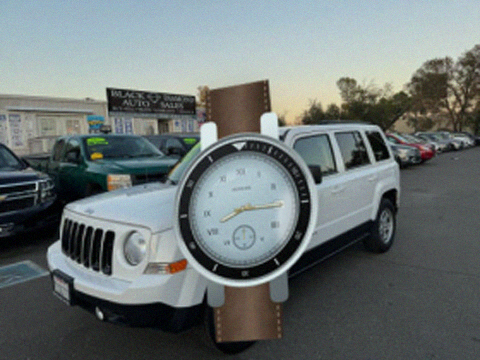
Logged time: 8,15
